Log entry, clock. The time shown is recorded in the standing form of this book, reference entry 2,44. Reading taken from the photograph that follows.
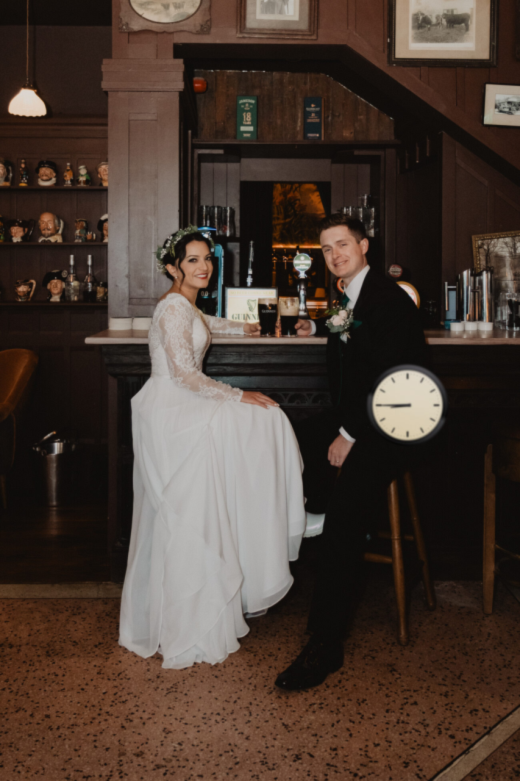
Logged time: 8,45
